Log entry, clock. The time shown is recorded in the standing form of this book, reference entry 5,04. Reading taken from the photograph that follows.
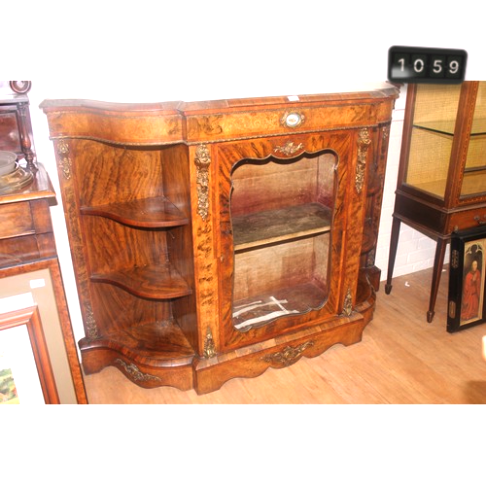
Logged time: 10,59
